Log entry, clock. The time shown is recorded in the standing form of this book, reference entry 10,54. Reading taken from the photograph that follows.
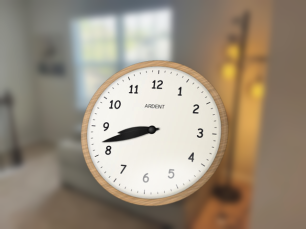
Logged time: 8,42
